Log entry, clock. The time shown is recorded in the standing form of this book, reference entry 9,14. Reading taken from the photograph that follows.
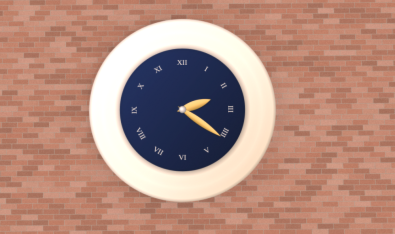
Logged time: 2,21
